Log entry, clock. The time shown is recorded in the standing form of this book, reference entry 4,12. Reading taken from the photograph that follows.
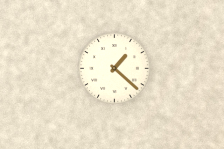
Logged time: 1,22
